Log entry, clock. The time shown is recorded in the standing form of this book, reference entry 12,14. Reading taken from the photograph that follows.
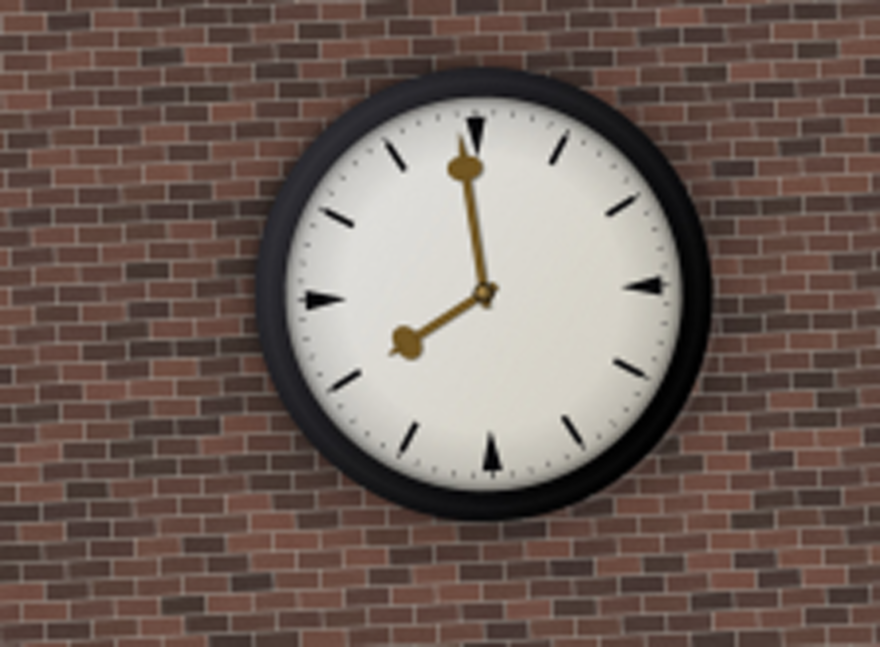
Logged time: 7,59
